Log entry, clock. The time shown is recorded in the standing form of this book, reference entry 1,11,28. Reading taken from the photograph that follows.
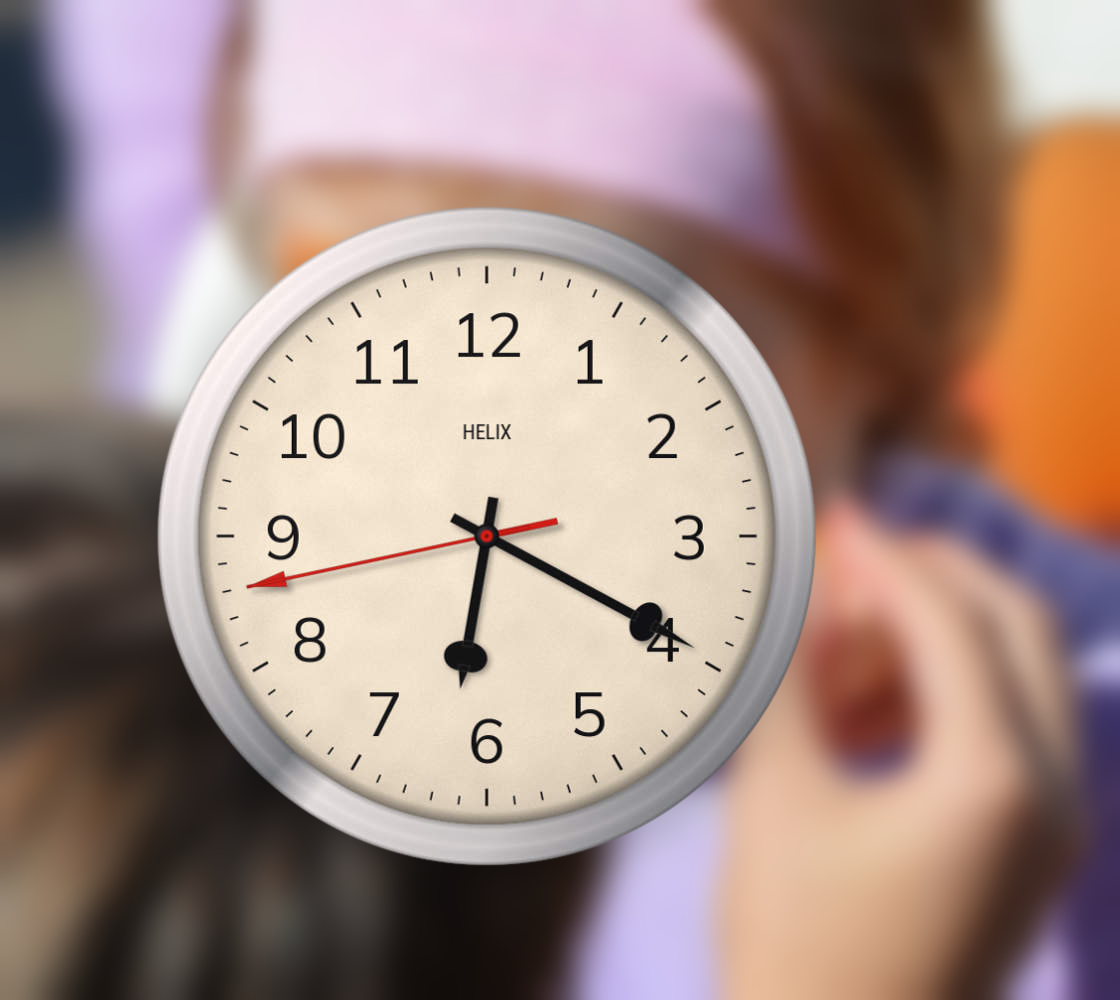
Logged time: 6,19,43
